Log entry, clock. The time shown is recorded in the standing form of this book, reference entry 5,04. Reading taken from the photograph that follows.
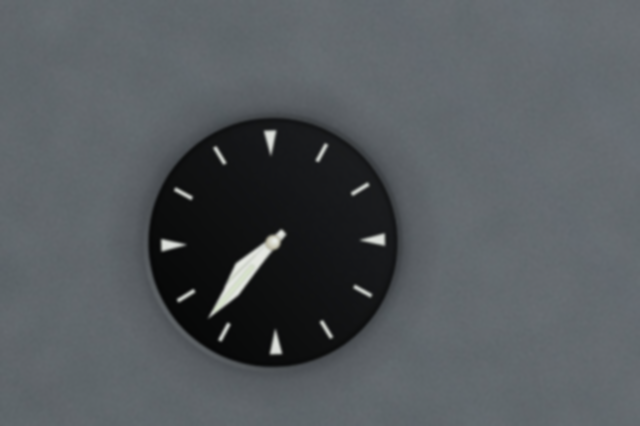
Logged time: 7,37
